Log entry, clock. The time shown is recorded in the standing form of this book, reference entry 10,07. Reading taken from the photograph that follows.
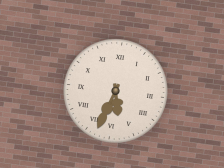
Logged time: 5,33
